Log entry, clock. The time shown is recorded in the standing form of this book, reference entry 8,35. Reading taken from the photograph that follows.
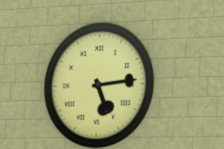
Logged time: 5,14
